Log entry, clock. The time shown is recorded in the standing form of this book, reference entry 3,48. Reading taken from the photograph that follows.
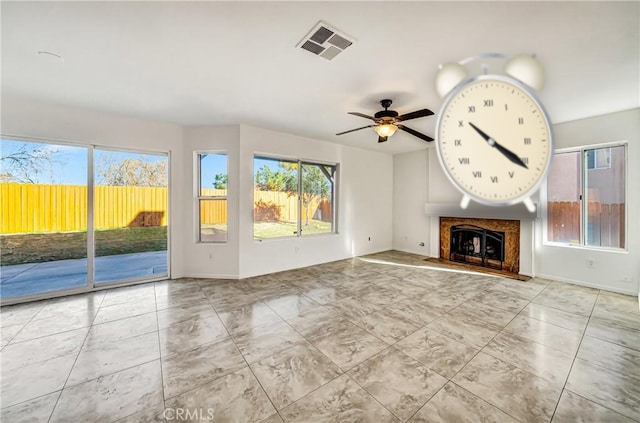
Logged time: 10,21
